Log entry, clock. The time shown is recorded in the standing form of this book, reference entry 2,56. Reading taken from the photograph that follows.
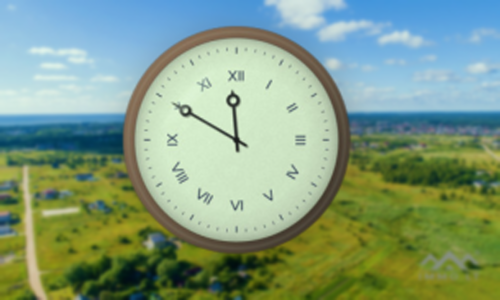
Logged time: 11,50
